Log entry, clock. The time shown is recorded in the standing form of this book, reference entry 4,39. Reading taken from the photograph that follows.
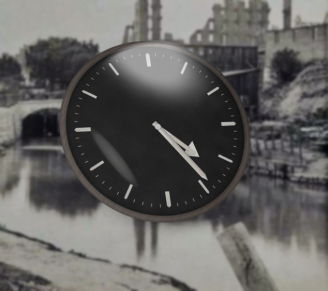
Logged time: 4,24
